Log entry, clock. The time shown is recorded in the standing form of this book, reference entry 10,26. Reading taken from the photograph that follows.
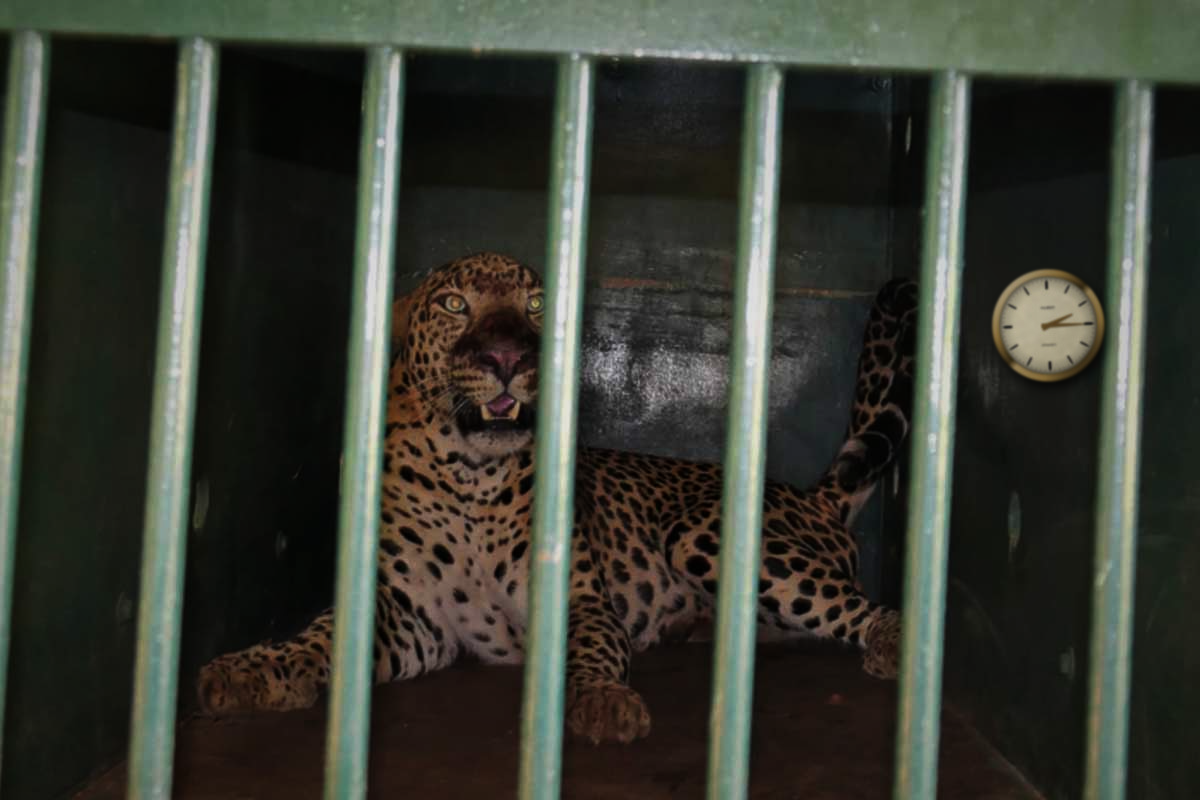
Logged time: 2,15
